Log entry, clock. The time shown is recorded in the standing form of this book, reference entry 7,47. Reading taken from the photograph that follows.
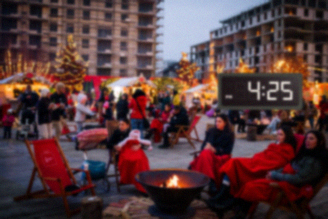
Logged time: 4,25
